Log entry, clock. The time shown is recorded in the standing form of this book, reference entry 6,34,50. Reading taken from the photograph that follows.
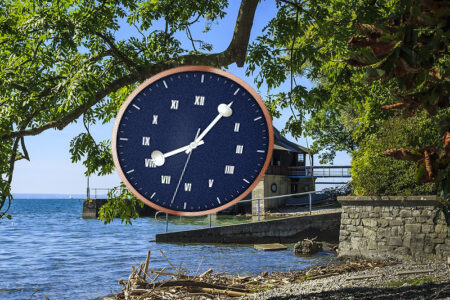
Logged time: 8,05,32
